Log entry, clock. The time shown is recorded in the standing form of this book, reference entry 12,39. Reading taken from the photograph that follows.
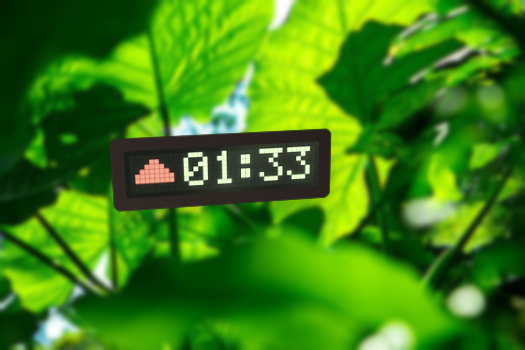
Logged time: 1,33
